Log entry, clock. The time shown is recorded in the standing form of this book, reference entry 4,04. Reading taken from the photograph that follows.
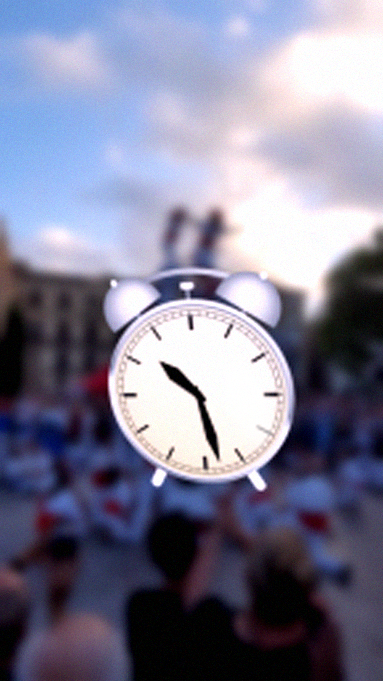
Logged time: 10,28
